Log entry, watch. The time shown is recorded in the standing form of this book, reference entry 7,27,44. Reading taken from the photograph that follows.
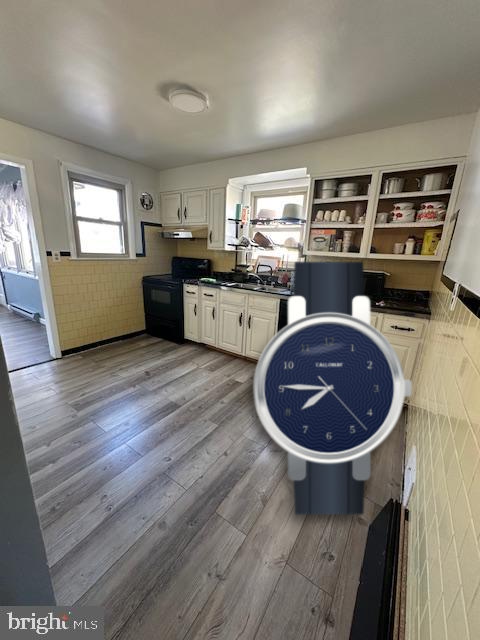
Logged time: 7,45,23
